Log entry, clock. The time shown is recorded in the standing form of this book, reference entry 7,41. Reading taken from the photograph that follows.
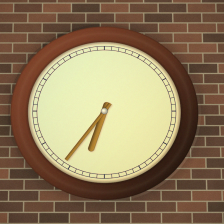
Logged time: 6,36
